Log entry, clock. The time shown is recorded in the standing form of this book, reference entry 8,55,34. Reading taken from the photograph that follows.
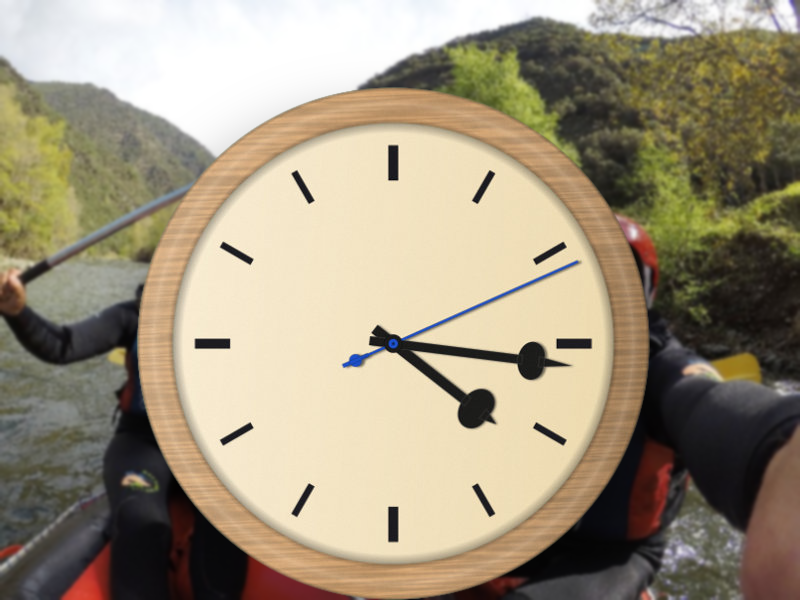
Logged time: 4,16,11
